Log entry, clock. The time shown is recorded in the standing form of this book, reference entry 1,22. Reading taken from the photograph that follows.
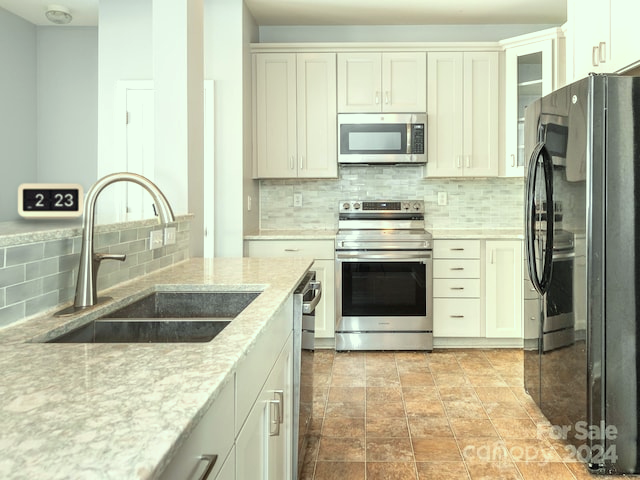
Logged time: 2,23
